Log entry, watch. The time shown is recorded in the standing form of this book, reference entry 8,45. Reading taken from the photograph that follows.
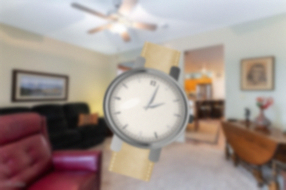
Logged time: 2,02
